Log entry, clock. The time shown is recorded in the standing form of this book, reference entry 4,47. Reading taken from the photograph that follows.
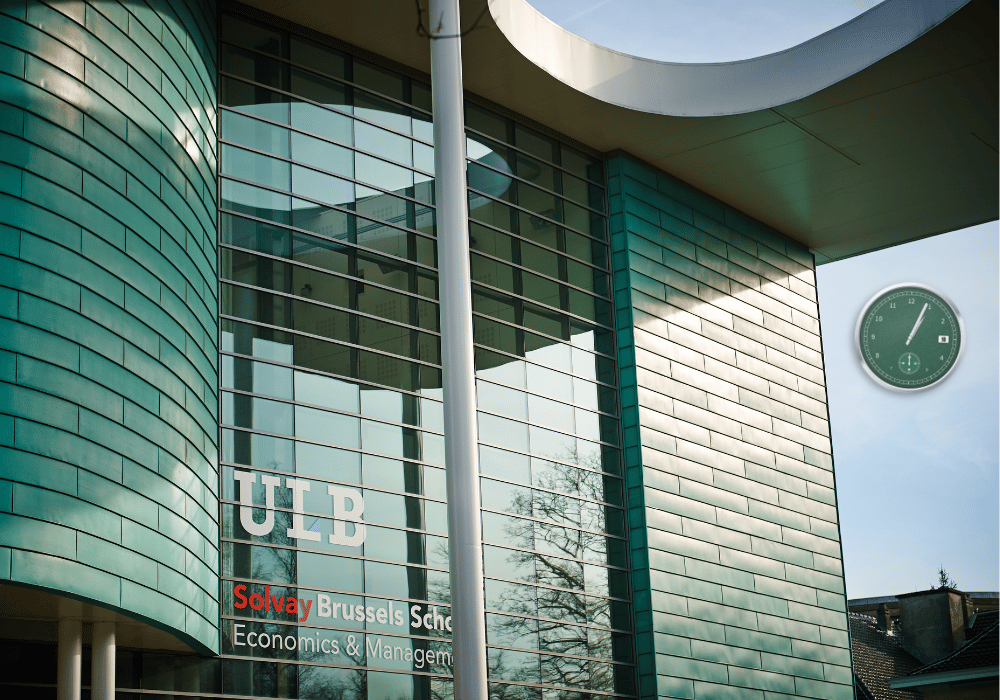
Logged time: 1,04
